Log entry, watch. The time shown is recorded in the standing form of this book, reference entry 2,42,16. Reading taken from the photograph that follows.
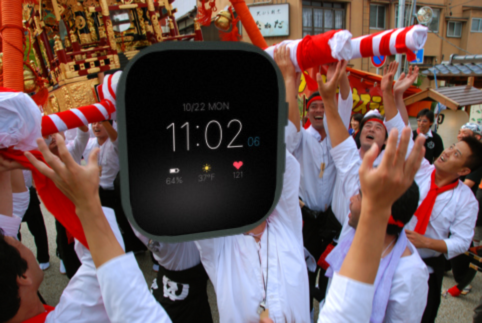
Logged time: 11,02,06
